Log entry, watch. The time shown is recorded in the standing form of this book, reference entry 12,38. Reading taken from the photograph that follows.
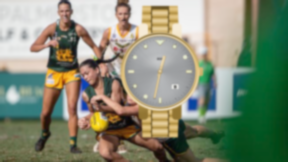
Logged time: 12,32
